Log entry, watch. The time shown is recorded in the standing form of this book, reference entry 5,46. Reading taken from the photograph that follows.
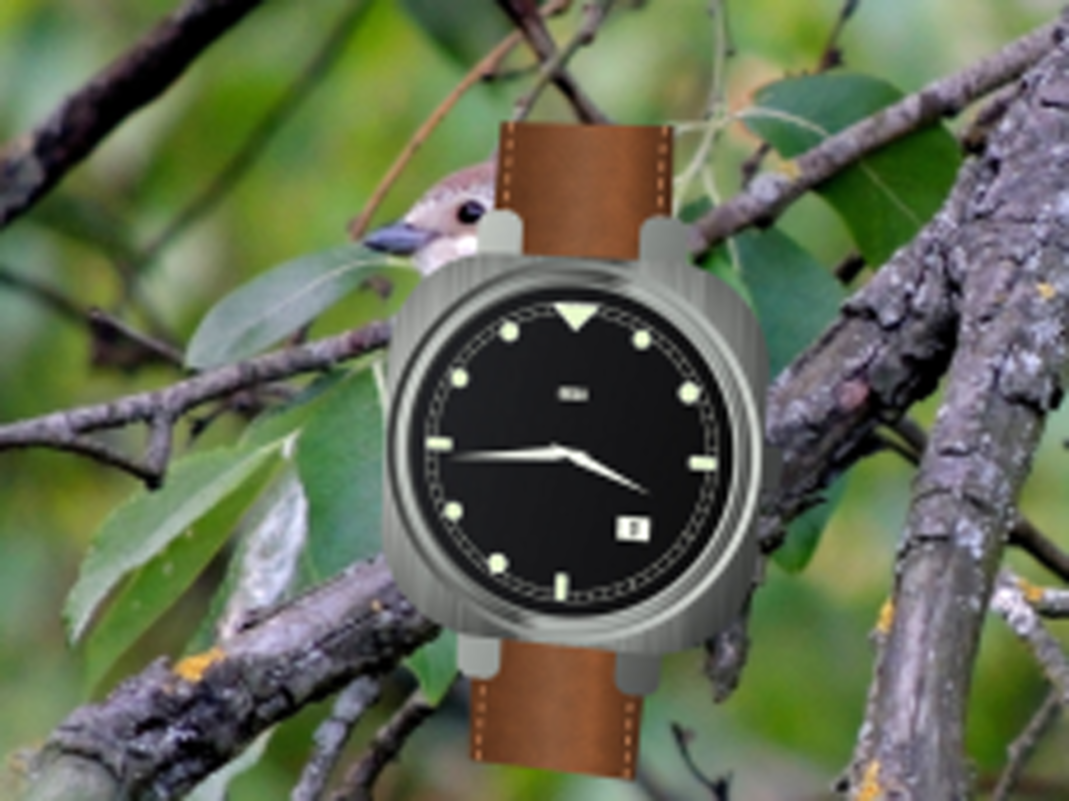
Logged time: 3,44
